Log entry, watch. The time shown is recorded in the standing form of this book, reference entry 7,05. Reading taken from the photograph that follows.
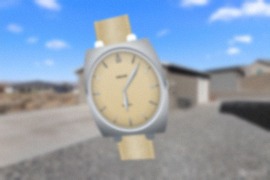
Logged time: 6,07
